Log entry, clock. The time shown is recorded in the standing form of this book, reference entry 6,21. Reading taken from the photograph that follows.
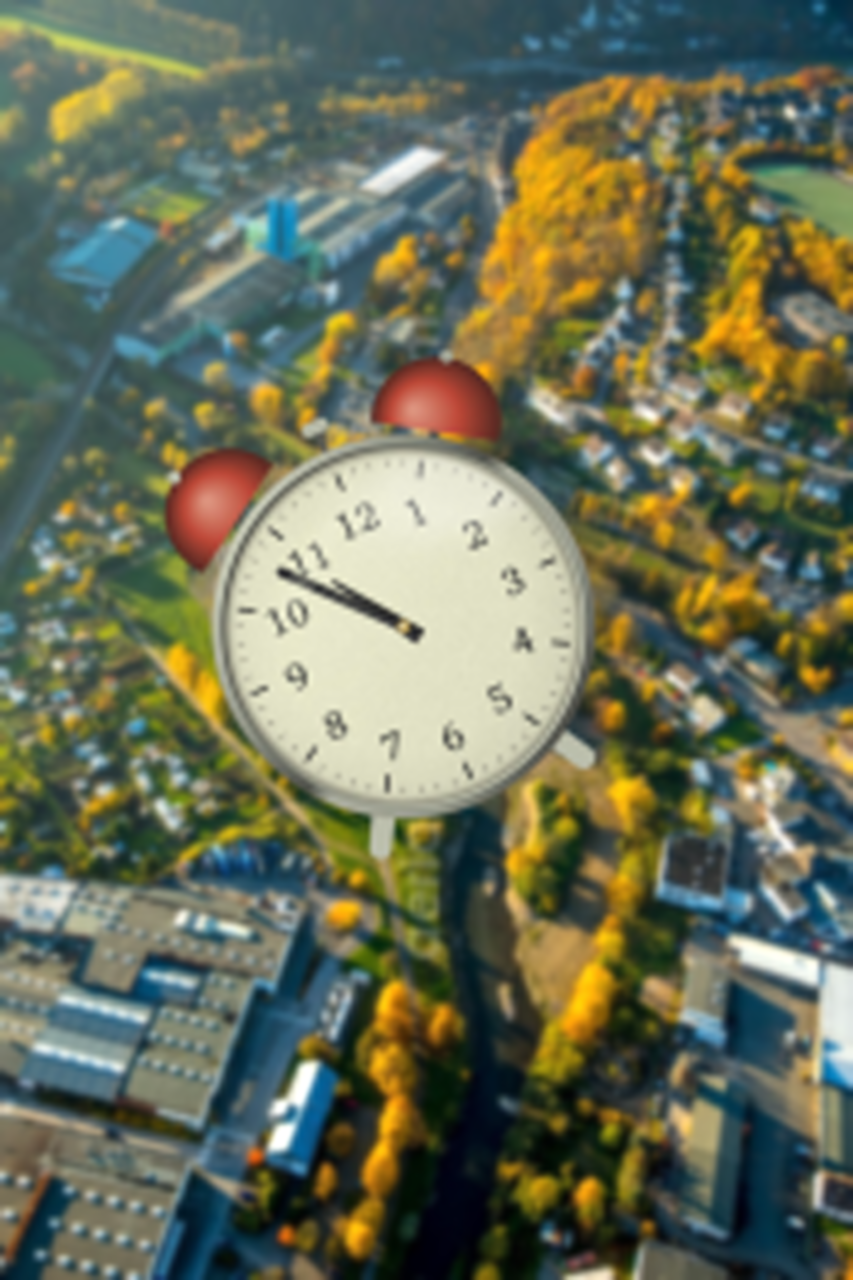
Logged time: 10,53
